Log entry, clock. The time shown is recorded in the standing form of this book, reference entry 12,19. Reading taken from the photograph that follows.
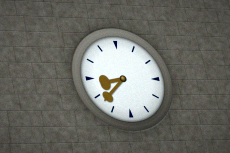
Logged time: 8,38
